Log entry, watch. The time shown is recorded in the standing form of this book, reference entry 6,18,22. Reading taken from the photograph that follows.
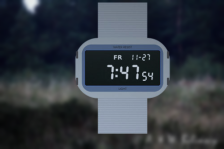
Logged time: 7,47,54
